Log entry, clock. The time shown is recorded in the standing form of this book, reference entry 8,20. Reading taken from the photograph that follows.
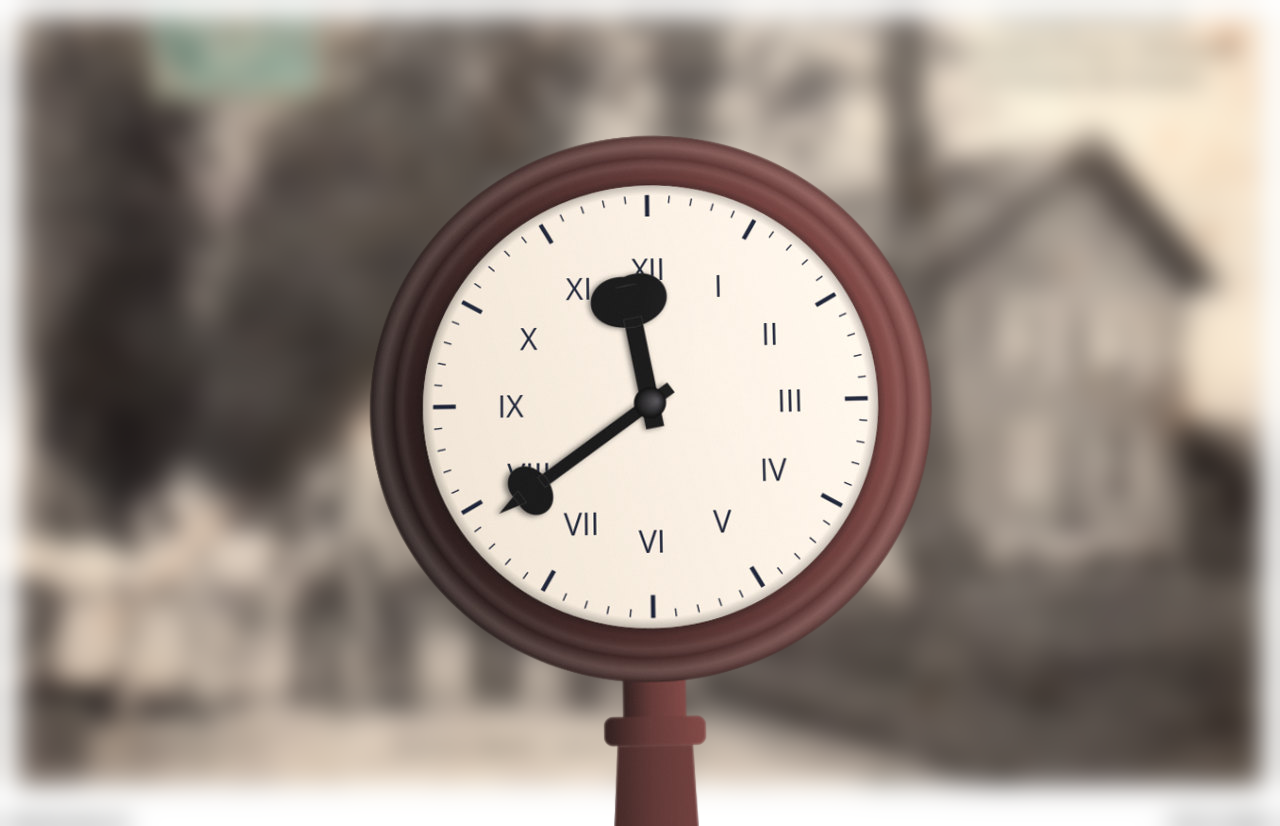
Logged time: 11,39
